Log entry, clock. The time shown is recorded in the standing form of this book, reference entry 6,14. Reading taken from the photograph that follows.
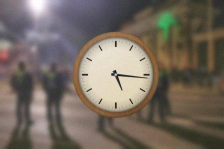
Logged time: 5,16
